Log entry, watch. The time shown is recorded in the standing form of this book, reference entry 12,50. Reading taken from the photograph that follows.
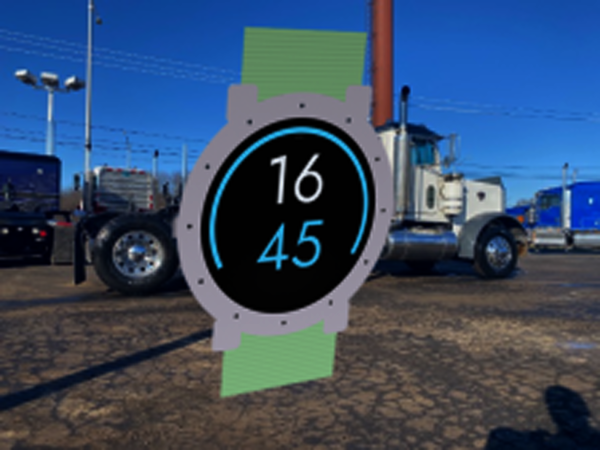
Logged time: 16,45
